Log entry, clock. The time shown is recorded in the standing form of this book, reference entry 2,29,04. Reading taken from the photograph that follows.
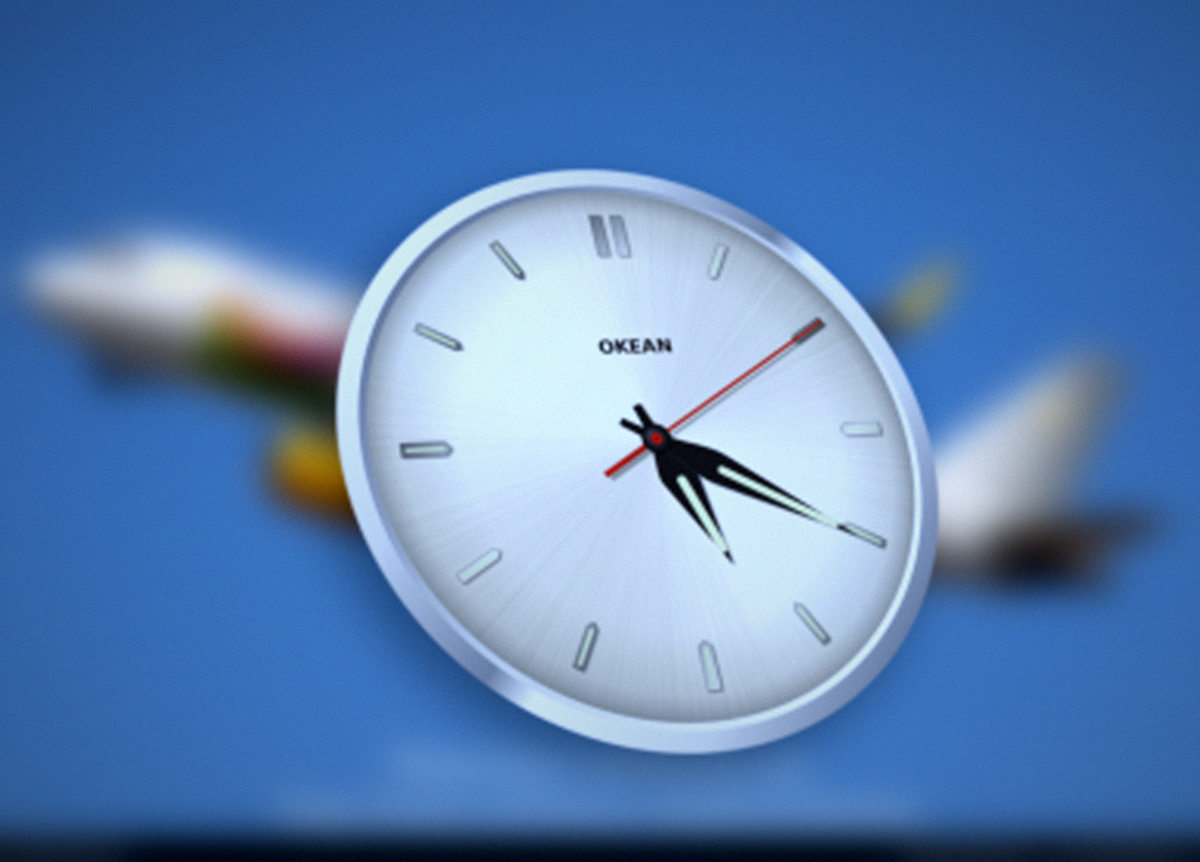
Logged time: 5,20,10
